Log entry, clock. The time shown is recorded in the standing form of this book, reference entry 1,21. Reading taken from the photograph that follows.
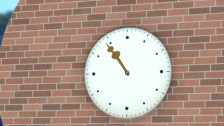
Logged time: 10,54
